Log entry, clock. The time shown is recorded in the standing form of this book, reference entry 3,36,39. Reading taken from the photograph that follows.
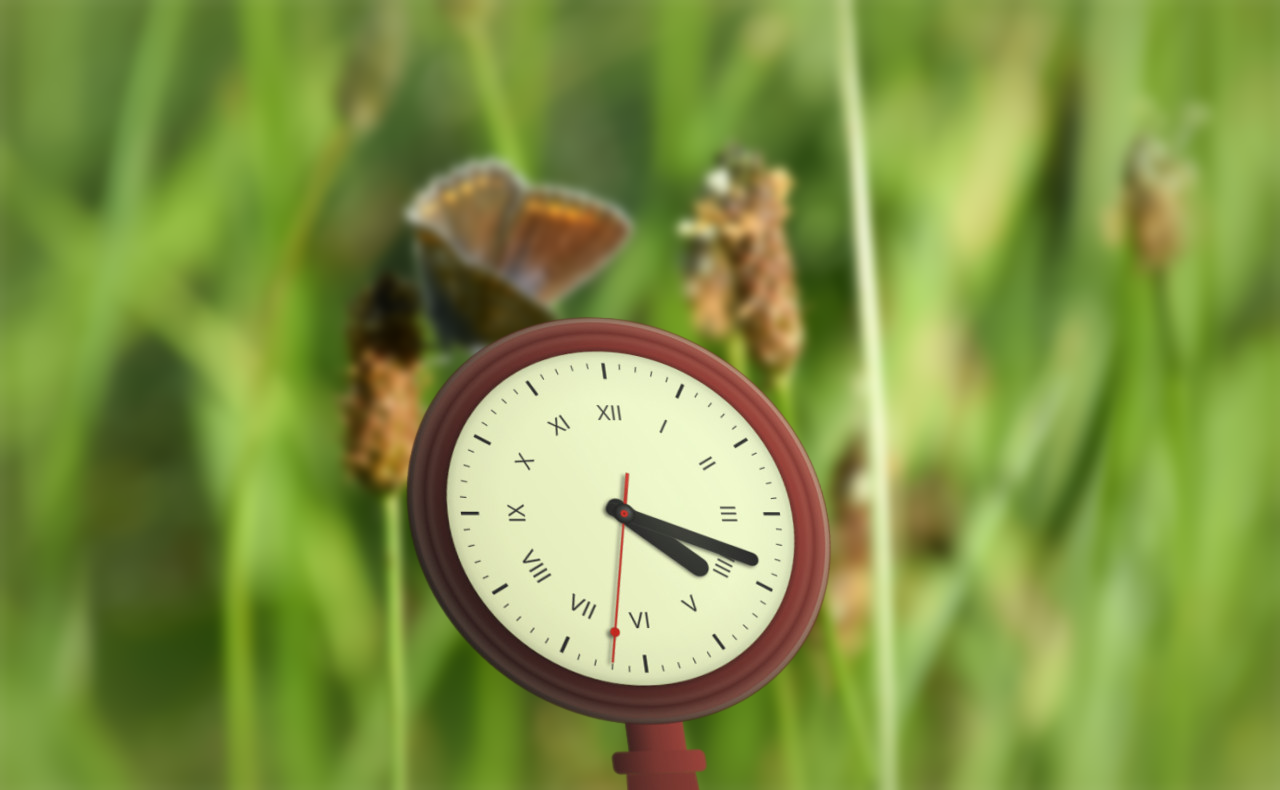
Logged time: 4,18,32
